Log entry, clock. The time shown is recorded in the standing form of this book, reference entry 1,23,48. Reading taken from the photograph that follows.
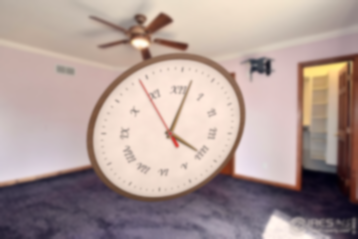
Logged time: 4,01,54
